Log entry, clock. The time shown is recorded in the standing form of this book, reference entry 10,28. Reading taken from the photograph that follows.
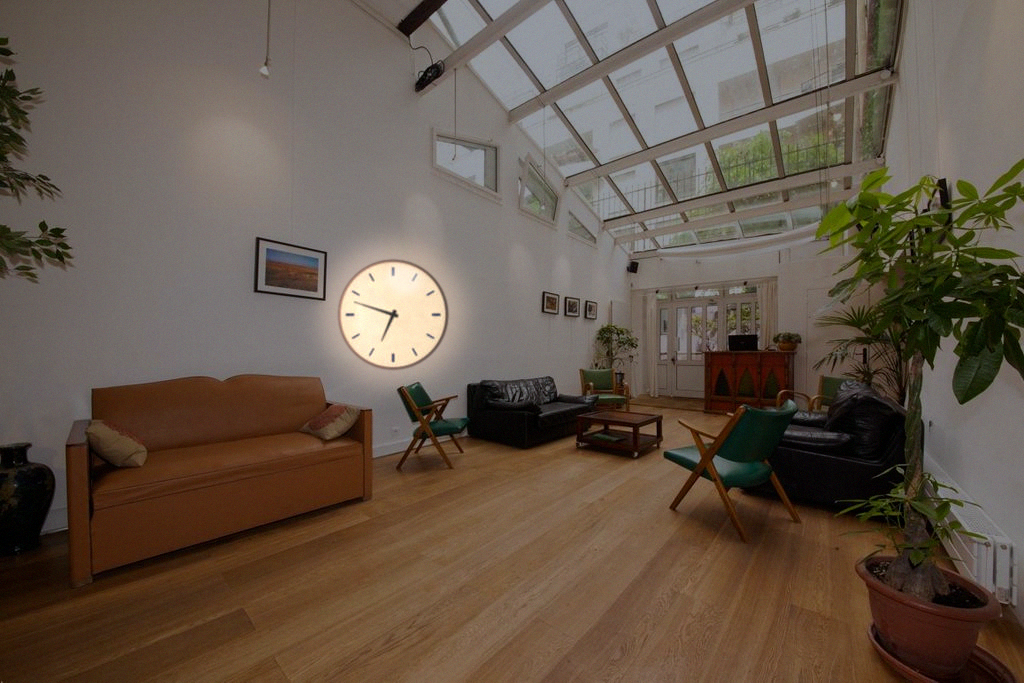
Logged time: 6,48
